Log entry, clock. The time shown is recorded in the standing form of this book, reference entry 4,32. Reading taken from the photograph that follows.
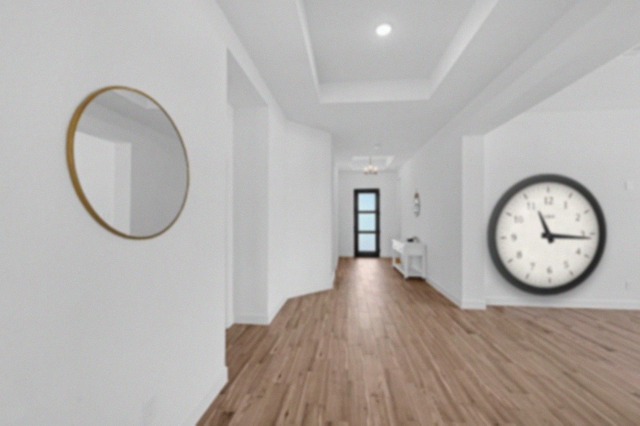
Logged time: 11,16
